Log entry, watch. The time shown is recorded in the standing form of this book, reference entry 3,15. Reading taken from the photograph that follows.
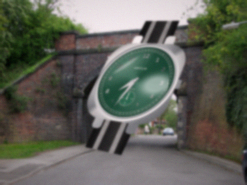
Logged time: 7,33
